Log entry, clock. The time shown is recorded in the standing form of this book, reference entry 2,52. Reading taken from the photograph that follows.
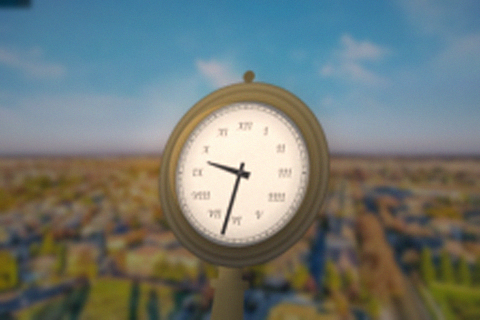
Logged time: 9,32
